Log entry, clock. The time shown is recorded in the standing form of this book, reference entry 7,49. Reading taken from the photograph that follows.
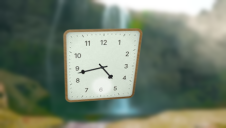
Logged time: 4,43
